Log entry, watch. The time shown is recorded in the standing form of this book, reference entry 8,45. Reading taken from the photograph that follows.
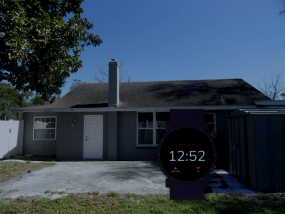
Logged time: 12,52
